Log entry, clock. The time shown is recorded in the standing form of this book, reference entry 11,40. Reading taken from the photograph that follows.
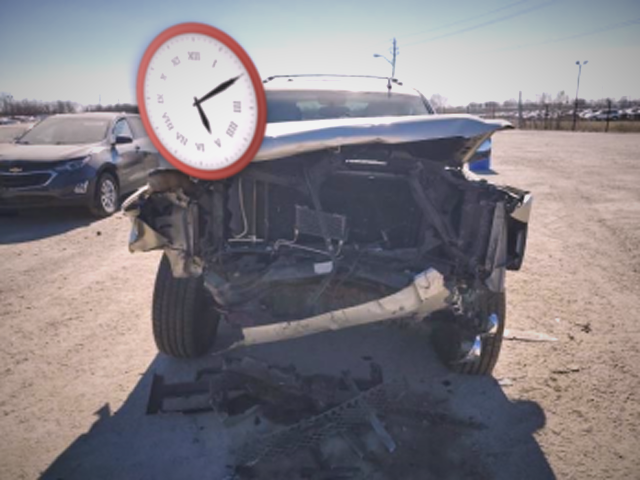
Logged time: 5,10
